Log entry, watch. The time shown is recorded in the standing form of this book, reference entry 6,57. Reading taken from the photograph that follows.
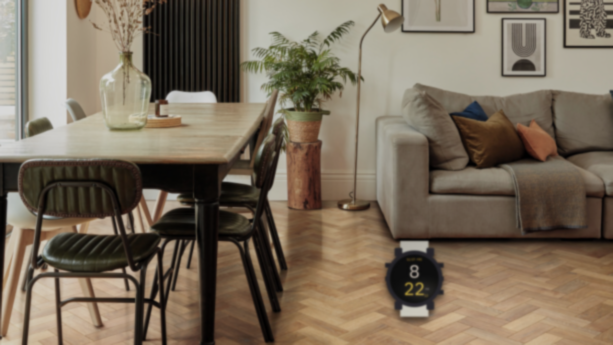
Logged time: 8,22
